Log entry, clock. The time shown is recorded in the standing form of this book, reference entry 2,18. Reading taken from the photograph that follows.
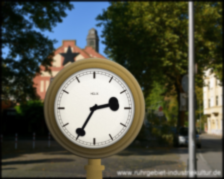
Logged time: 2,35
